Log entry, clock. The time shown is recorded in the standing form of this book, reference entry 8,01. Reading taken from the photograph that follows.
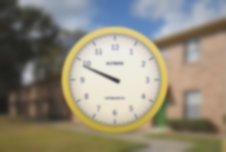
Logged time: 9,49
